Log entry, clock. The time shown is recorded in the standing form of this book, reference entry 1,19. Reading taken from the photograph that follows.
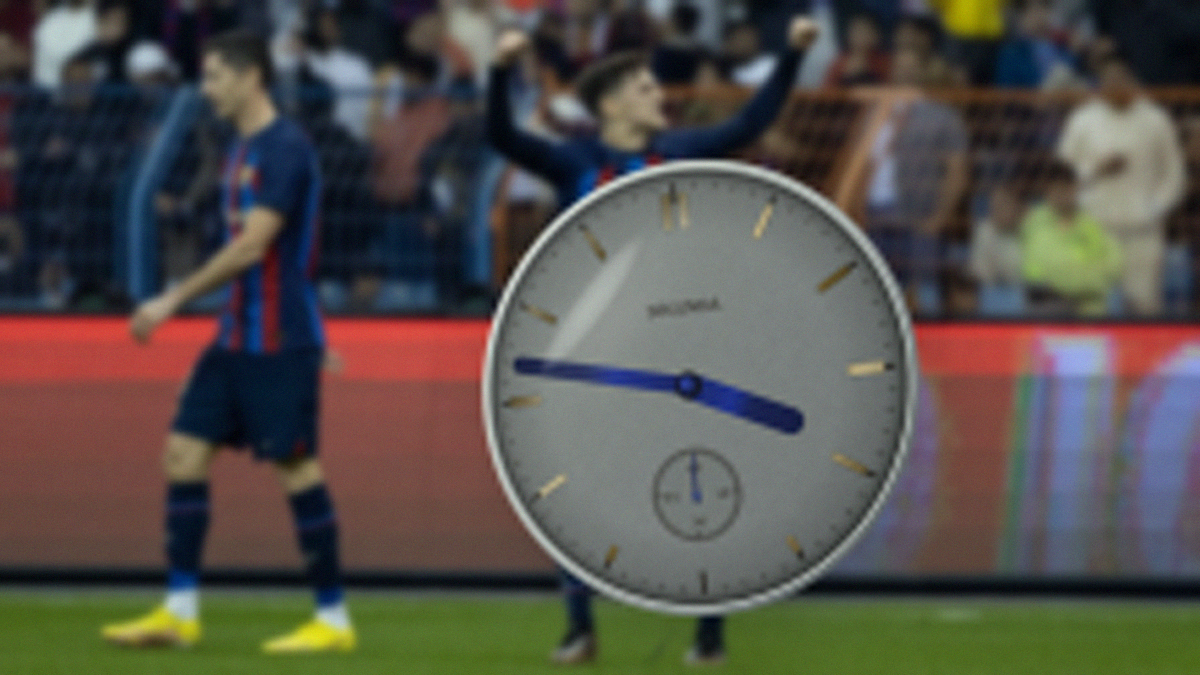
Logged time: 3,47
